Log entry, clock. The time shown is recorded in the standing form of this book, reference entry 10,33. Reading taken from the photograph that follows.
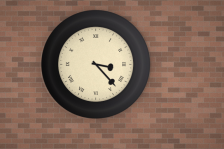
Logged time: 3,23
